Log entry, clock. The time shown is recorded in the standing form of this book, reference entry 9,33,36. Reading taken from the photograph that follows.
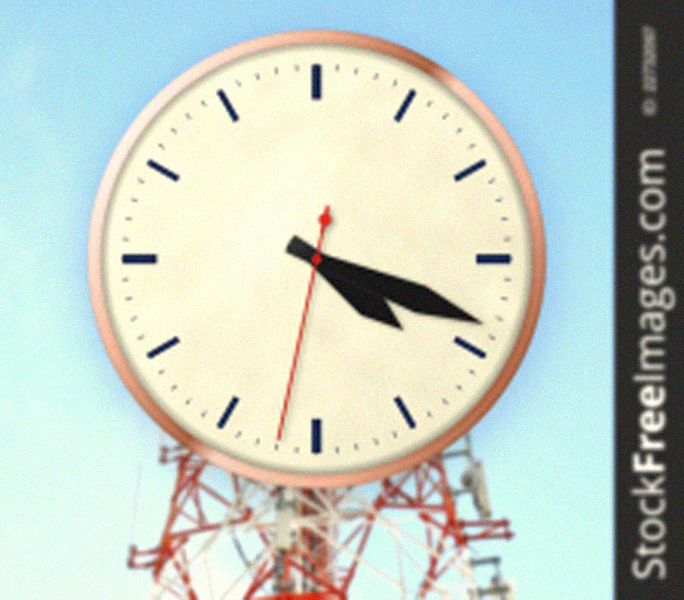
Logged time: 4,18,32
